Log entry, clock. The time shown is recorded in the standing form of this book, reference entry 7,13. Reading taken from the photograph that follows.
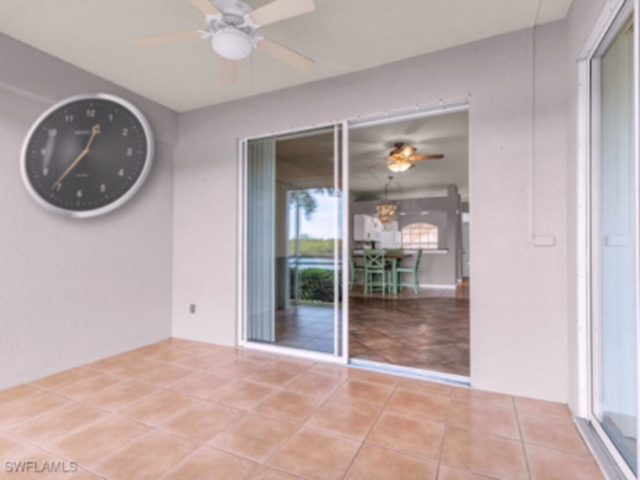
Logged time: 12,36
